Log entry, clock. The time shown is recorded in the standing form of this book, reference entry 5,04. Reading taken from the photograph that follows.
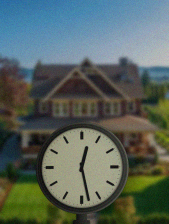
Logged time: 12,28
